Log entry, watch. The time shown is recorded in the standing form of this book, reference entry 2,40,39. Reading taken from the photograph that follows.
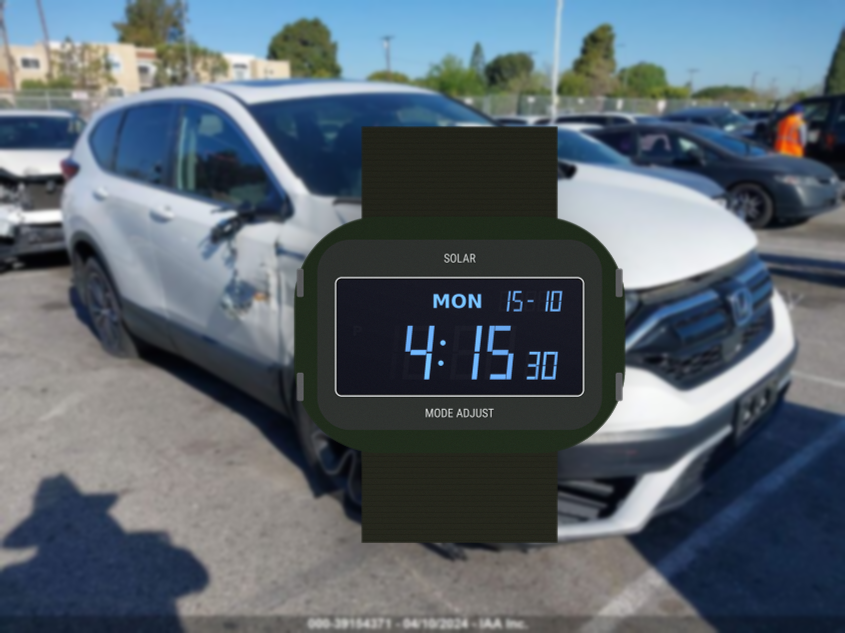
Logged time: 4,15,30
